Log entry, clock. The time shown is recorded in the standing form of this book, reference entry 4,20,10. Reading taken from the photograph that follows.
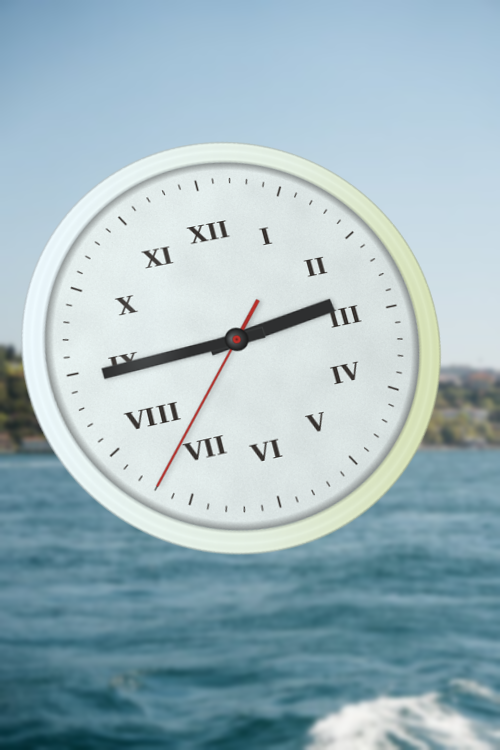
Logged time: 2,44,37
